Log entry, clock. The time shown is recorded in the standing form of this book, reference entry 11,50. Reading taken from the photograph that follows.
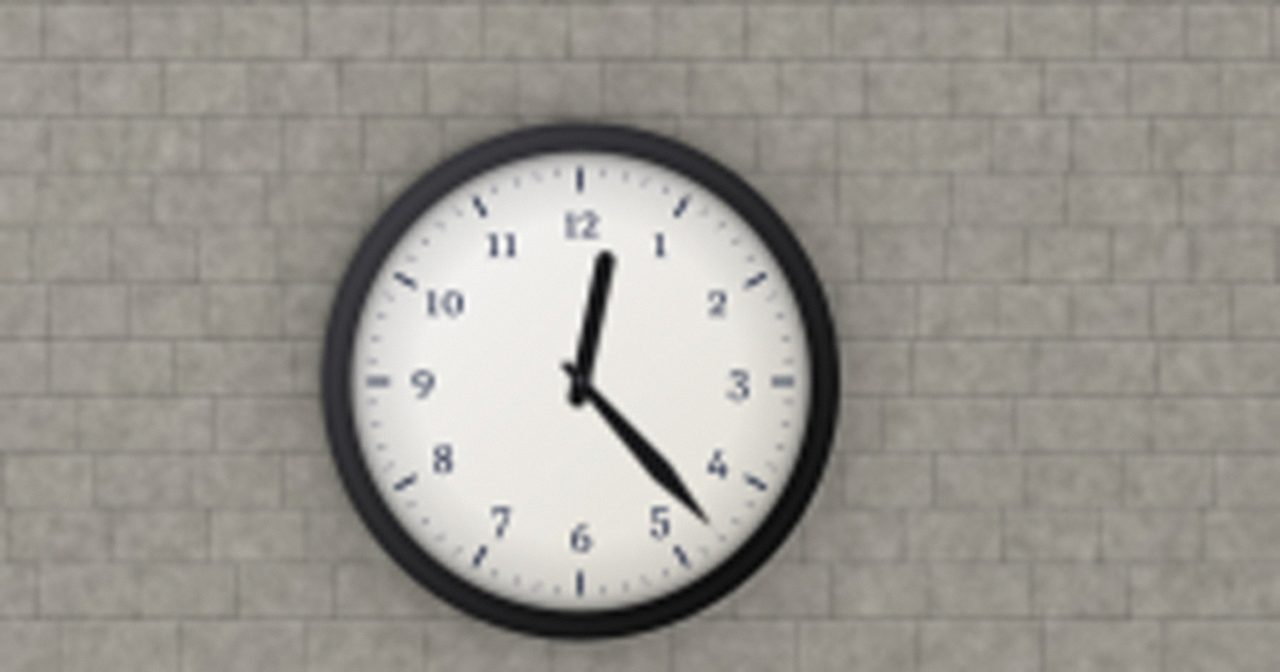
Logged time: 12,23
